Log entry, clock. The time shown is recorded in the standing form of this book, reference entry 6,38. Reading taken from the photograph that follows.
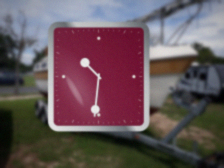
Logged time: 10,31
